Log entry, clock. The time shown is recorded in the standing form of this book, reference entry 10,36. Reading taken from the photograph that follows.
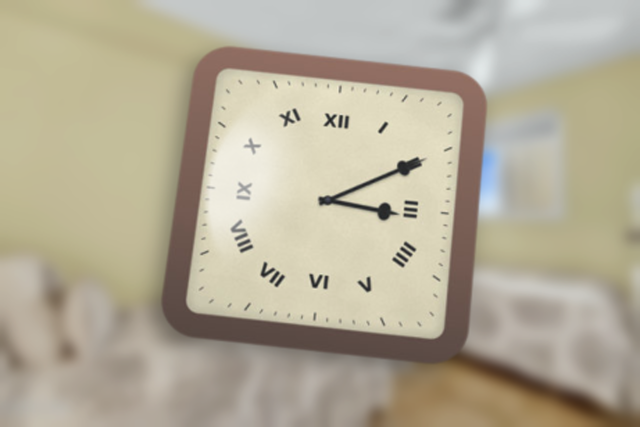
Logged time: 3,10
